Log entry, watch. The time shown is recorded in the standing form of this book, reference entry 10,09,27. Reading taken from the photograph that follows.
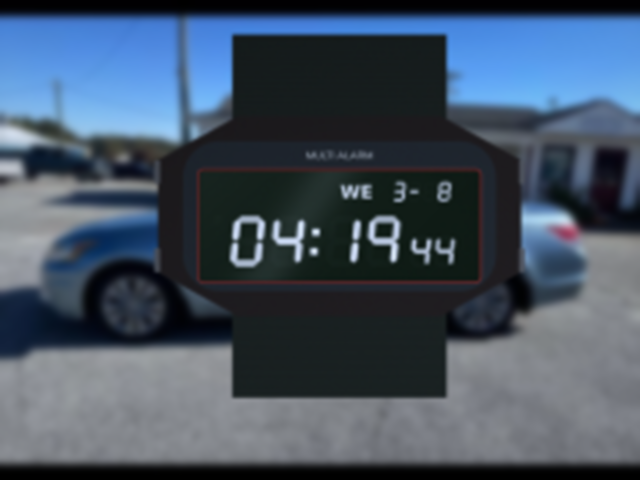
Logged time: 4,19,44
